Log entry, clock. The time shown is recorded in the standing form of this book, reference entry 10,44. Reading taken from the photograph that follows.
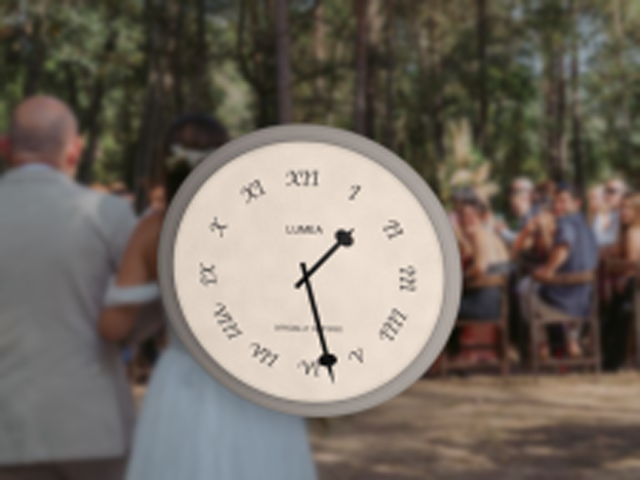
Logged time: 1,28
